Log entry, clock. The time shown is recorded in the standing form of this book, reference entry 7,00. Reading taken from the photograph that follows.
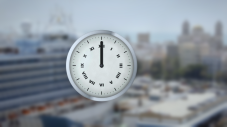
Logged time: 12,00
